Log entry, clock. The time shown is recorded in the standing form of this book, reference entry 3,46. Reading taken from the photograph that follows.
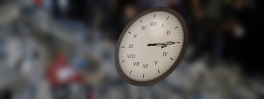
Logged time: 3,15
